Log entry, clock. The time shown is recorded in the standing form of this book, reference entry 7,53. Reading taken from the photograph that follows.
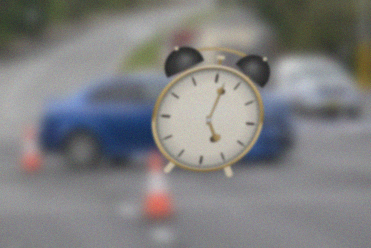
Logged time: 5,02
